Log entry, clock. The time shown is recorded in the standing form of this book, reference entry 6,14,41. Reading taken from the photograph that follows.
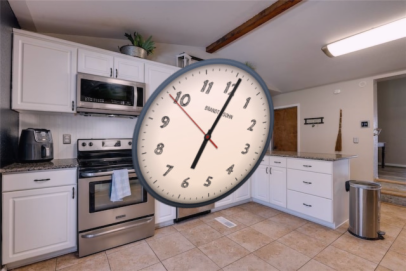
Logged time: 6,00,49
